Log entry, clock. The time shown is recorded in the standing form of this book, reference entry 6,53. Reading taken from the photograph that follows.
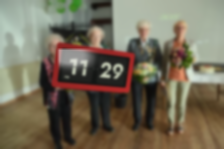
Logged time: 11,29
